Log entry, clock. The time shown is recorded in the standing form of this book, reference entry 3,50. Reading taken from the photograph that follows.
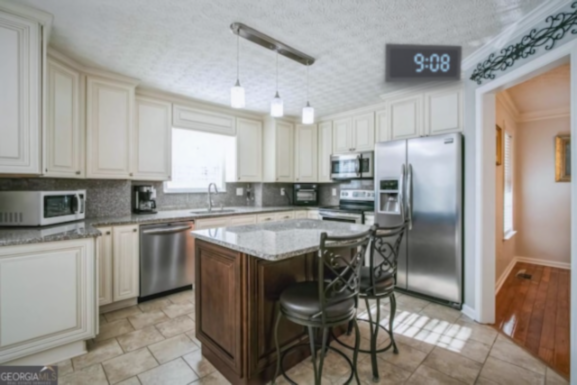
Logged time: 9,08
